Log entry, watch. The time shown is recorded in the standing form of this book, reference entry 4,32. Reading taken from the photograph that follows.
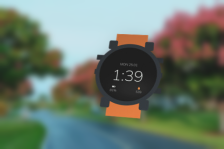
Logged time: 1,39
